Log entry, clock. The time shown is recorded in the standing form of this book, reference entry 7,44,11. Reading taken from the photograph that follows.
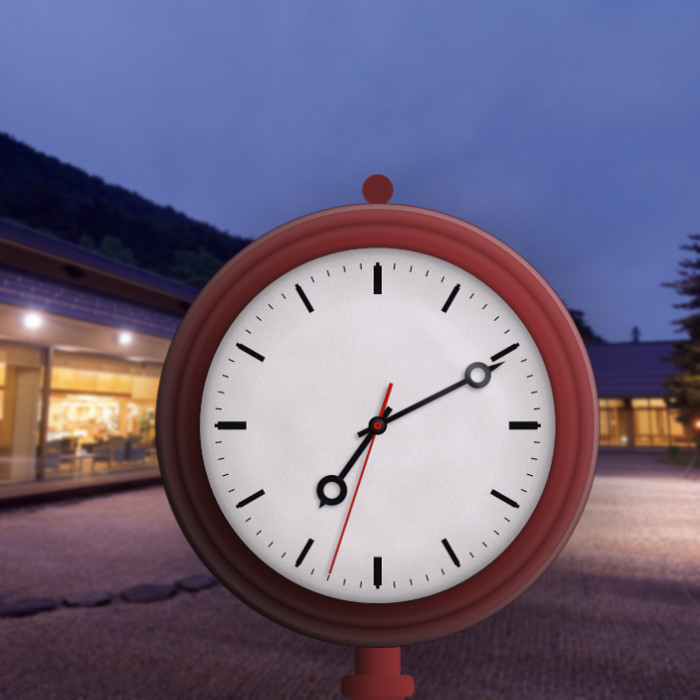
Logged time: 7,10,33
